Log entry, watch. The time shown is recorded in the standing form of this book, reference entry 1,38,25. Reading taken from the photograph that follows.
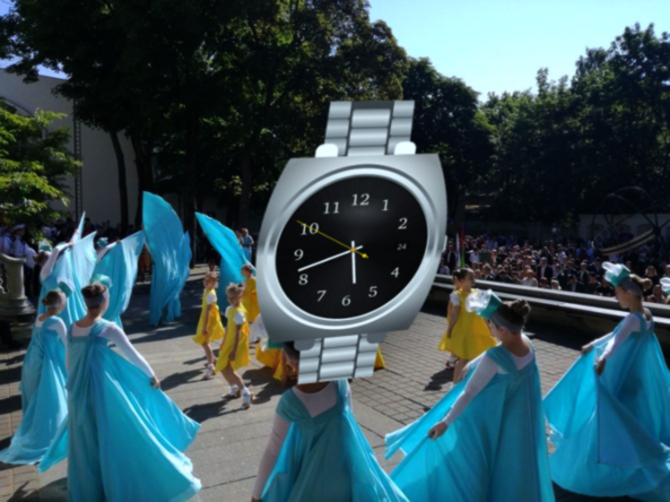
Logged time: 5,41,50
